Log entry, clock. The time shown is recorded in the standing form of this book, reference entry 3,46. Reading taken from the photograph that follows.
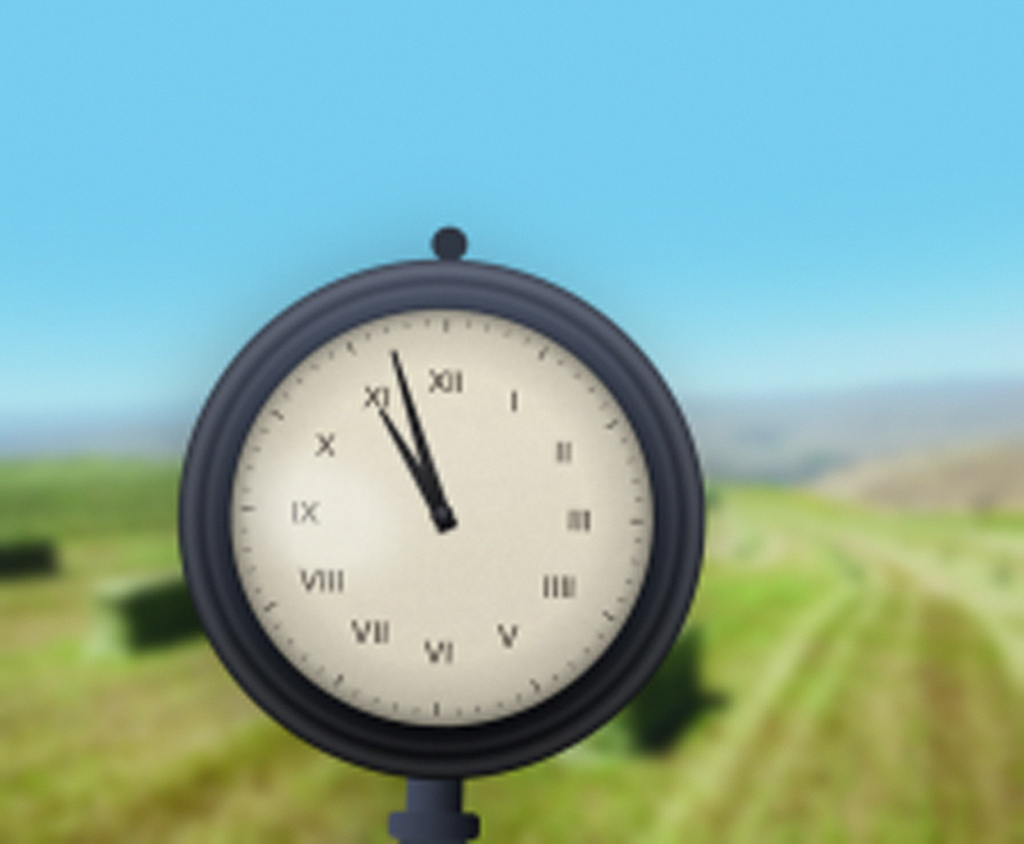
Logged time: 10,57
